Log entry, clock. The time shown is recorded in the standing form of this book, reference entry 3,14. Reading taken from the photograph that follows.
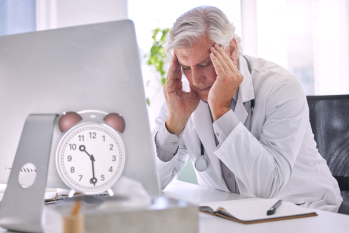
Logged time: 10,29
